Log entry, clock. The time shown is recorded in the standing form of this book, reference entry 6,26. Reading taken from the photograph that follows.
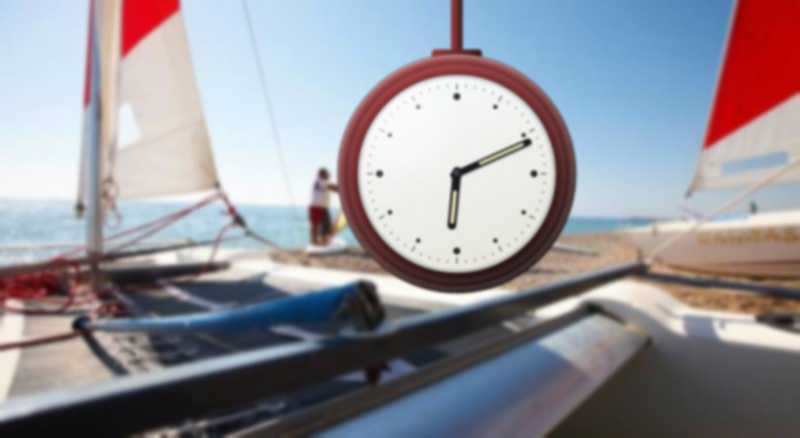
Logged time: 6,11
